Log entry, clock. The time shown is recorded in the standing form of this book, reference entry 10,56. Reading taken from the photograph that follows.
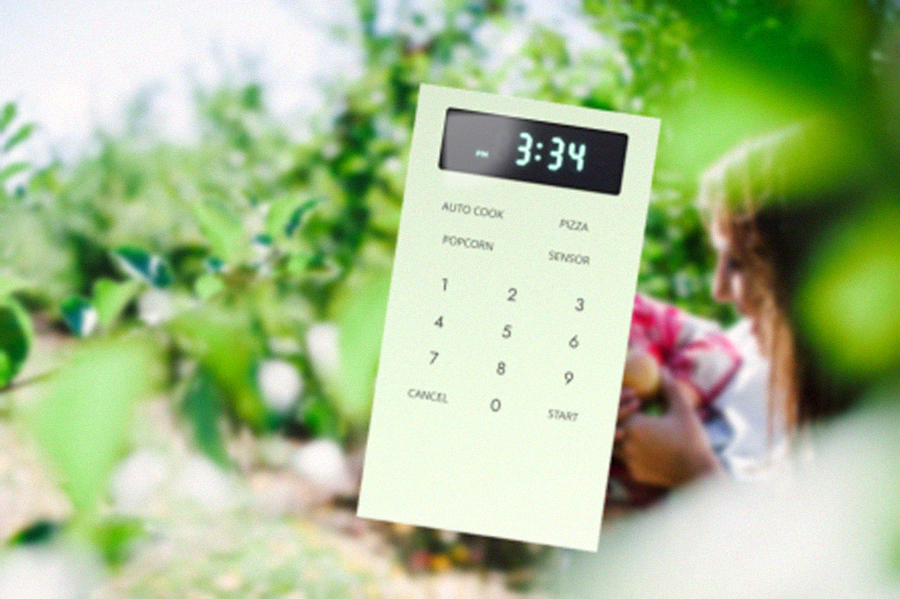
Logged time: 3,34
